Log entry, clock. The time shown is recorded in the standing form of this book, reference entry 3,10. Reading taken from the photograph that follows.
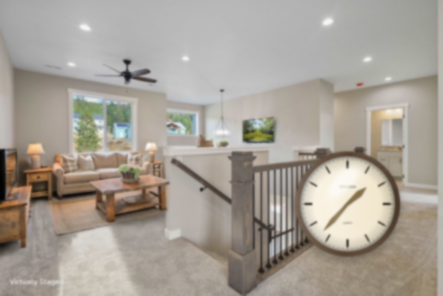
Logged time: 1,37
